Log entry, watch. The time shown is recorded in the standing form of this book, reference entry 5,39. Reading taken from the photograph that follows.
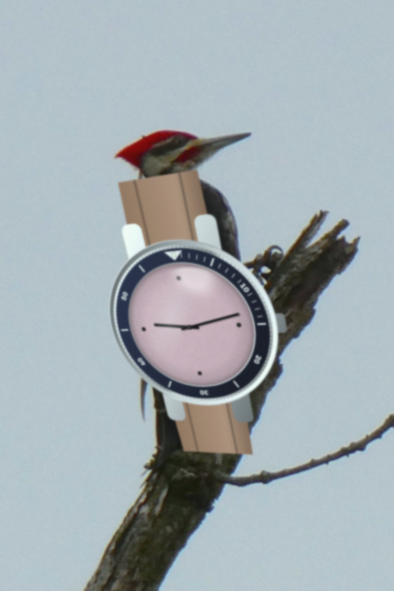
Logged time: 9,13
